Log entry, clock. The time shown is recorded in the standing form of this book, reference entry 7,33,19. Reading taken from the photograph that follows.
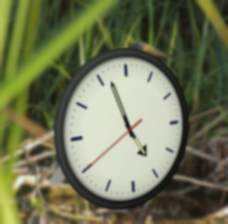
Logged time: 4,56,40
